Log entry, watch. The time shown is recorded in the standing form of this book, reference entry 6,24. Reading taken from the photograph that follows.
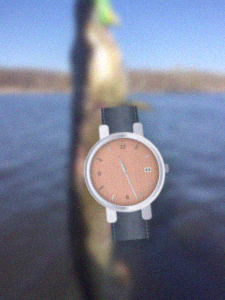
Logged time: 11,27
